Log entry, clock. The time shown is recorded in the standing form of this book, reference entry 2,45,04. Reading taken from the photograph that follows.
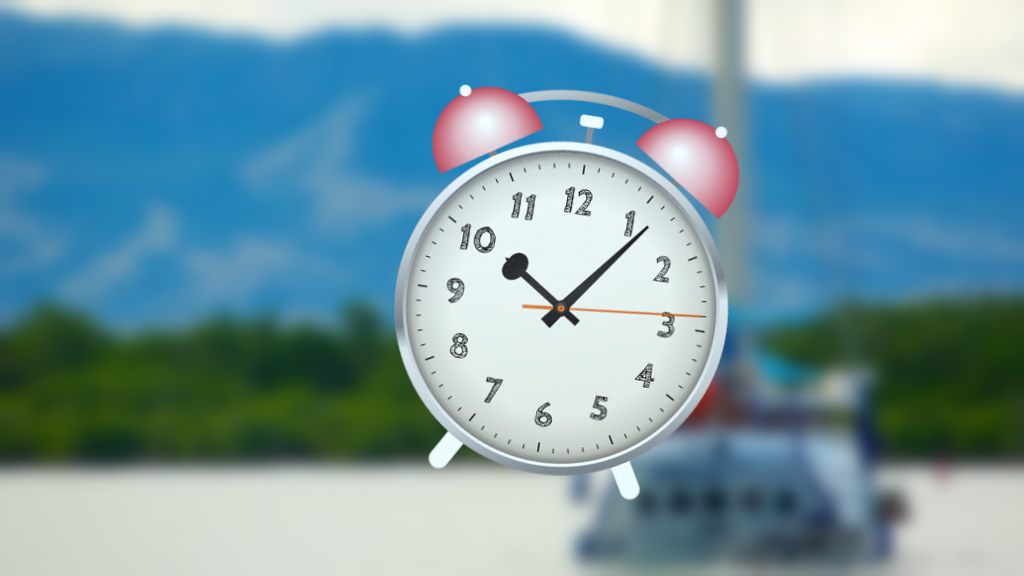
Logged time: 10,06,14
